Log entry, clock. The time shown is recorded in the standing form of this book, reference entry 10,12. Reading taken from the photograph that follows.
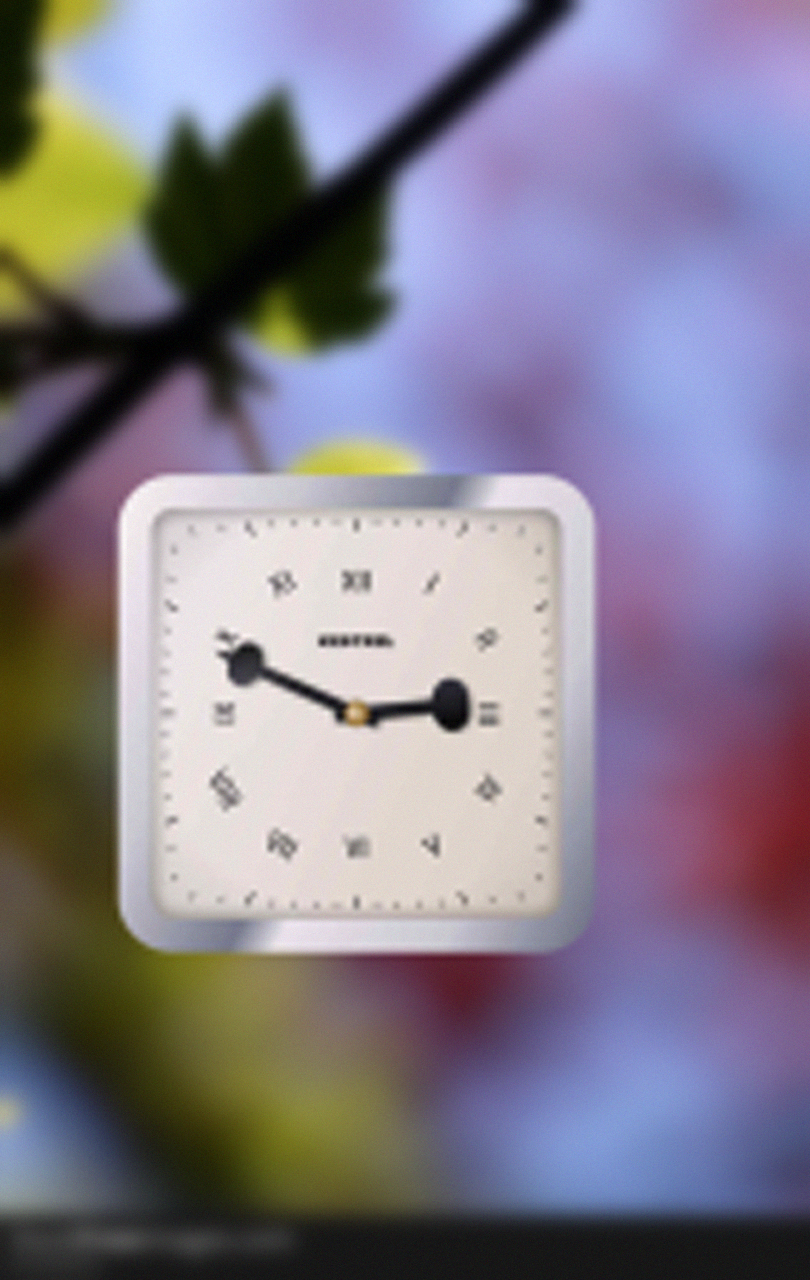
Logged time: 2,49
